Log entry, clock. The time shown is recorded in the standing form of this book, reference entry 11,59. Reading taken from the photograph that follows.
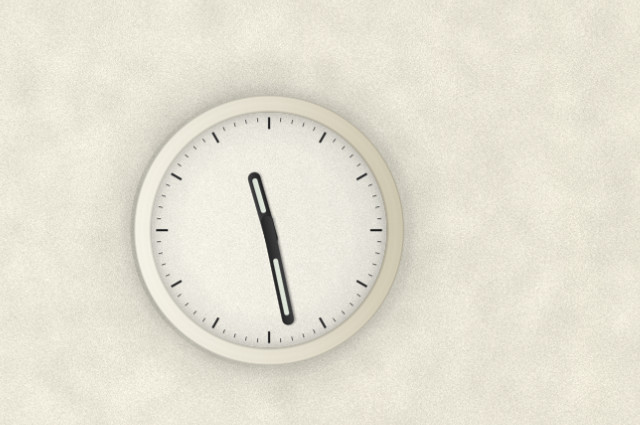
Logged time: 11,28
